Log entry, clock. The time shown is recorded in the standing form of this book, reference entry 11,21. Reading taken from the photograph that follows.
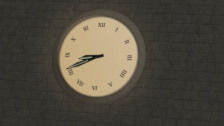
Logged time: 8,41
